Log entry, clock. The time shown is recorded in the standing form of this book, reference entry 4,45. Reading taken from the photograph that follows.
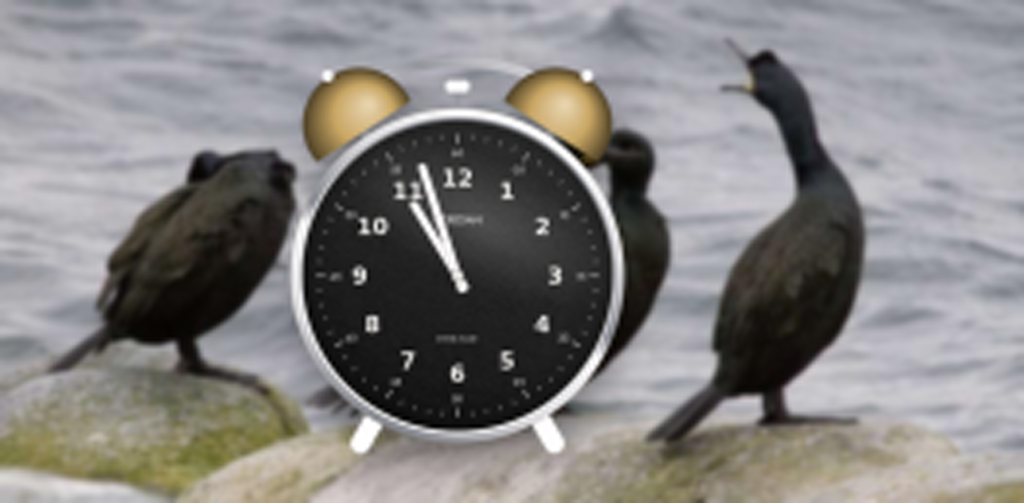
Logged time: 10,57
